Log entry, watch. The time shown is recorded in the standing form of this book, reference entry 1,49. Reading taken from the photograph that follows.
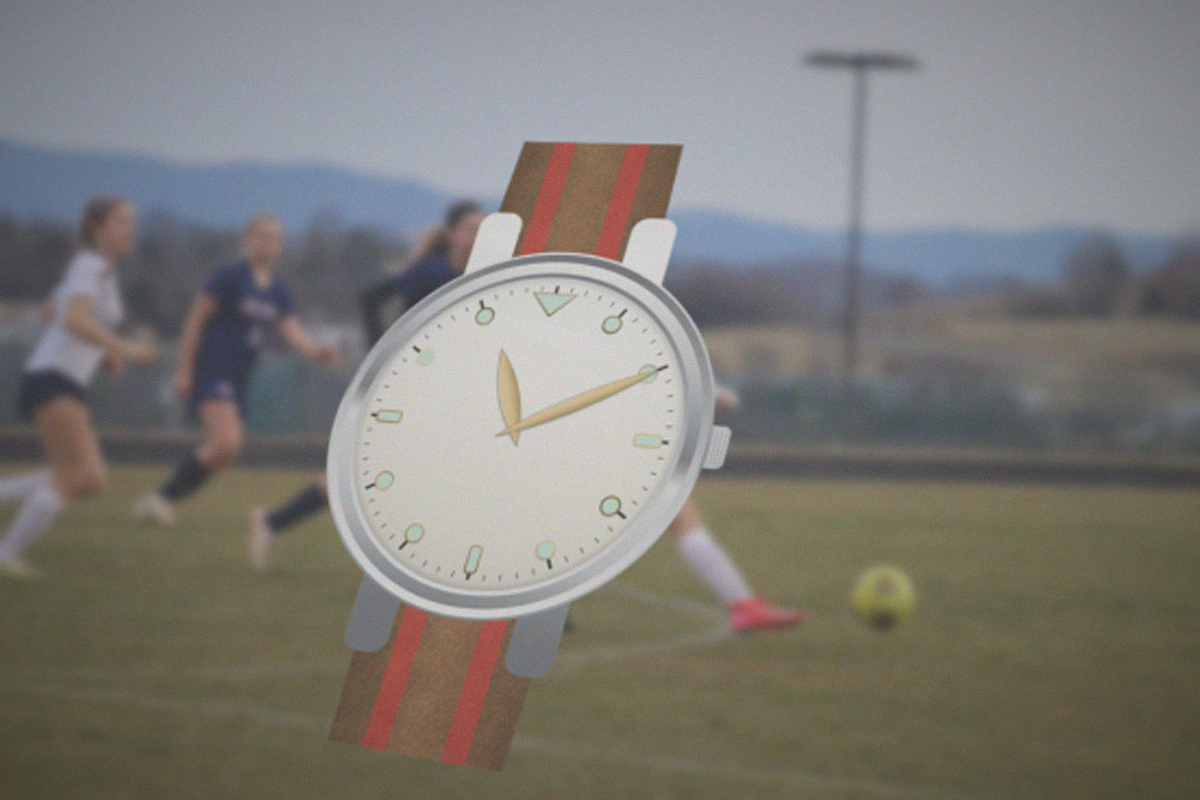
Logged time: 11,10
